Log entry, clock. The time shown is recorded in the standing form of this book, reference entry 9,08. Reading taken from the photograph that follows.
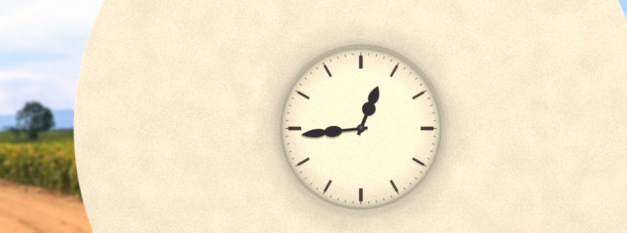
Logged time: 12,44
